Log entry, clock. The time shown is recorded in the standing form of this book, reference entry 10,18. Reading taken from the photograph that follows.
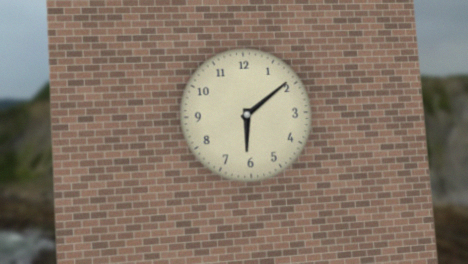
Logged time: 6,09
